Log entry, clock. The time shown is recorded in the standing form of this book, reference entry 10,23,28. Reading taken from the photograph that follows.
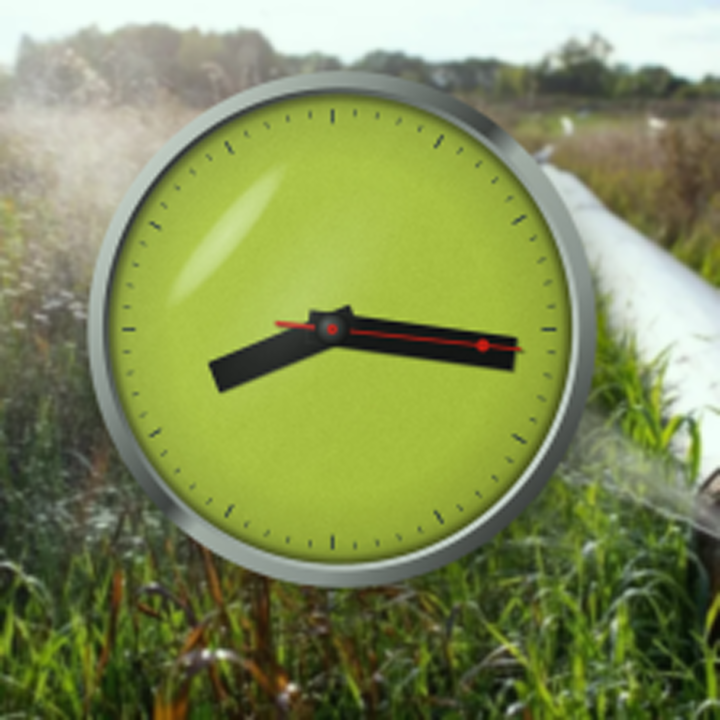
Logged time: 8,16,16
